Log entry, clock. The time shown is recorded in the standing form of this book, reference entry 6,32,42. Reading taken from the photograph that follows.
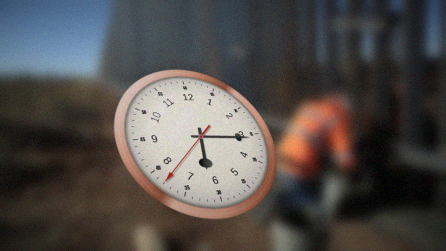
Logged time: 6,15,38
